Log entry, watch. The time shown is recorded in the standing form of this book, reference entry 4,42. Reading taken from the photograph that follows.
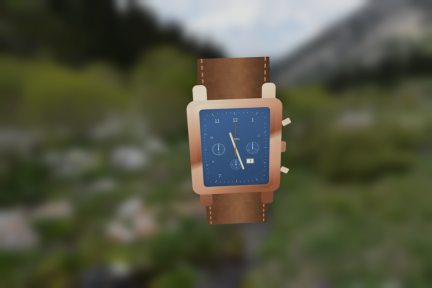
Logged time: 11,27
